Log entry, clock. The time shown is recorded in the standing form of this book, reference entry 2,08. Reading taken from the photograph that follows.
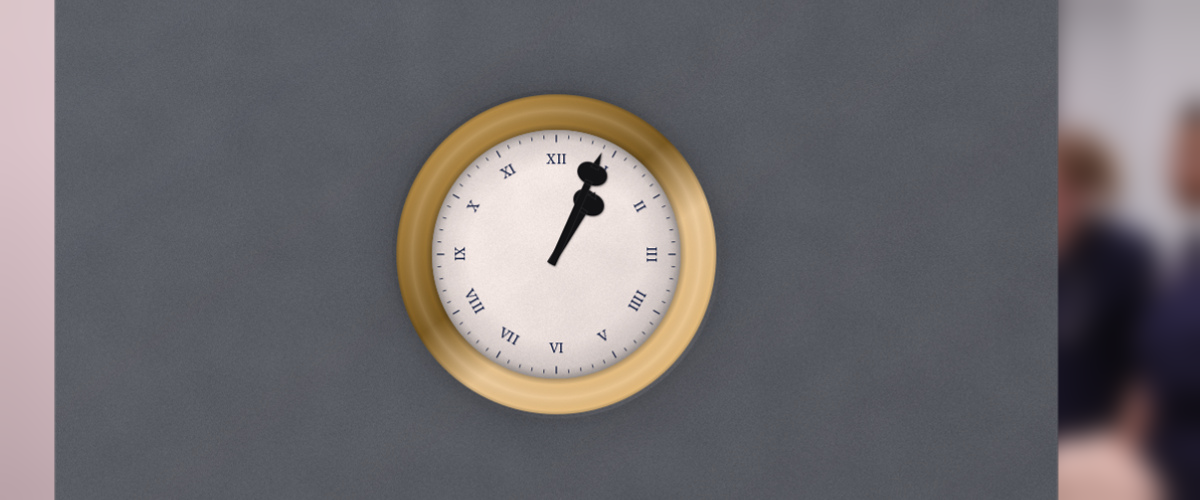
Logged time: 1,04
